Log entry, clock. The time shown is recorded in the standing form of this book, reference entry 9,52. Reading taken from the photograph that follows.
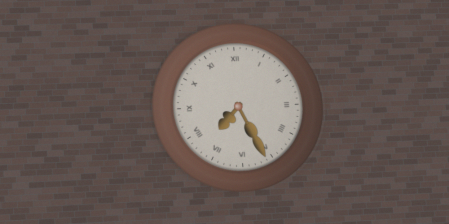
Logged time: 7,26
